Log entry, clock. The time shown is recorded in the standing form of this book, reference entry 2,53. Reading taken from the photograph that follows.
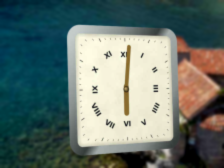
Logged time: 6,01
